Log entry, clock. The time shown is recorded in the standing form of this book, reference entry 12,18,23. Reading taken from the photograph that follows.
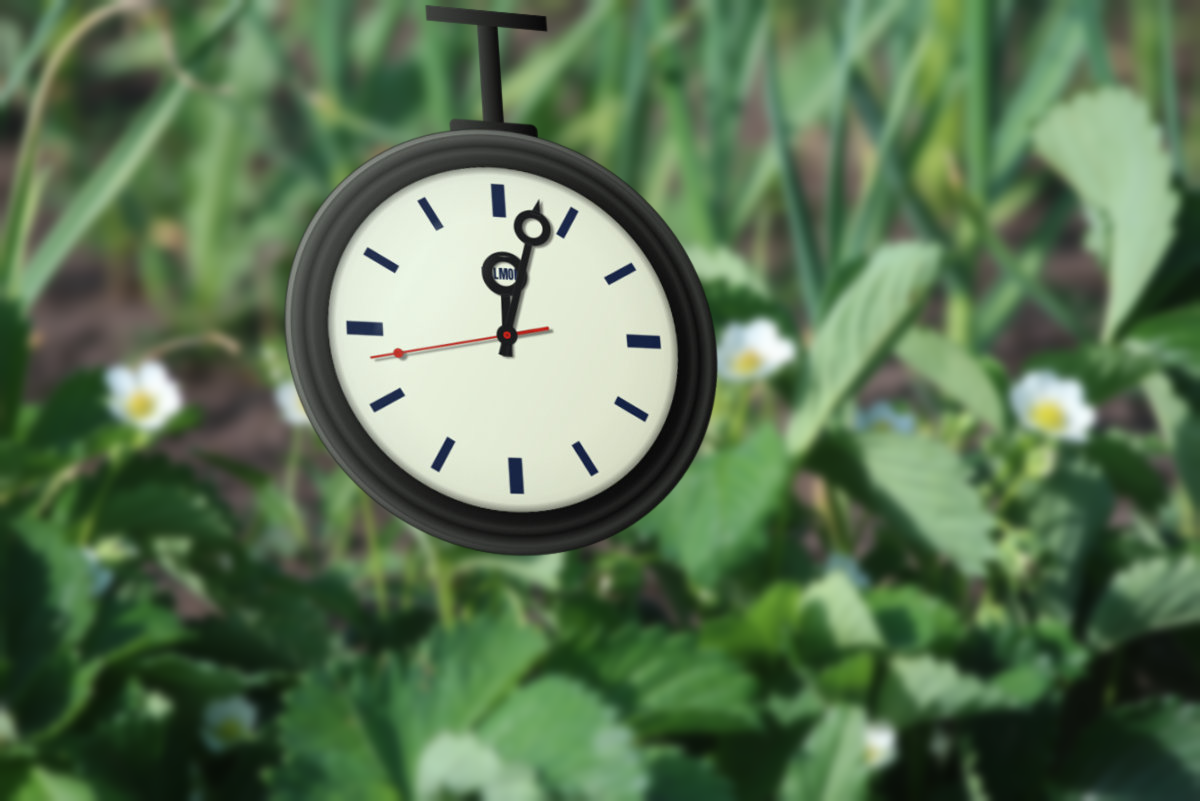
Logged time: 12,02,43
